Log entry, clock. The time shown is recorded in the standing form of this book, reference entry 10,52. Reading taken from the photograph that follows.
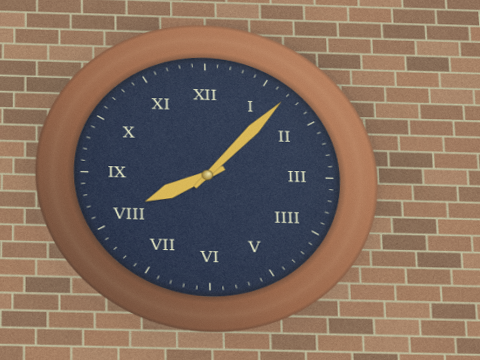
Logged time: 8,07
